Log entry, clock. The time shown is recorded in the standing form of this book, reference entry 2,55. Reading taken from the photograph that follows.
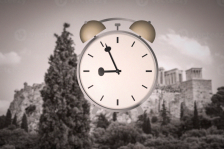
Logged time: 8,56
